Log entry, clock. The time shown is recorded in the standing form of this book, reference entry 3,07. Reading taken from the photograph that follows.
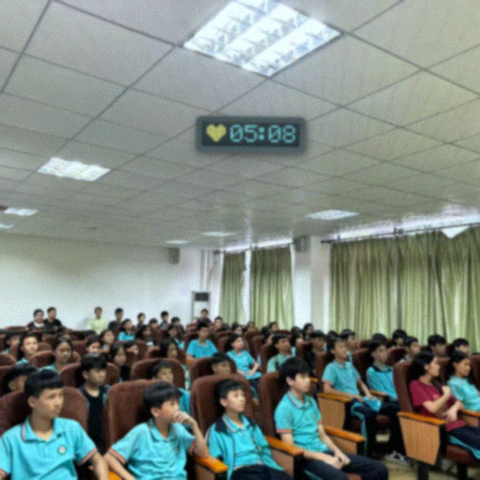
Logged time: 5,08
